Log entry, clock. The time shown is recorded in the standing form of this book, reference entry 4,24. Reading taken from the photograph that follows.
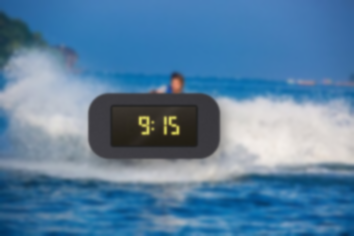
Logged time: 9,15
